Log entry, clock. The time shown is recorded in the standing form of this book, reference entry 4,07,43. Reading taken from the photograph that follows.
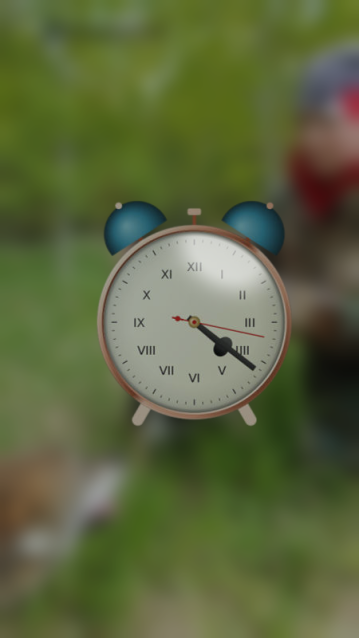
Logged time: 4,21,17
